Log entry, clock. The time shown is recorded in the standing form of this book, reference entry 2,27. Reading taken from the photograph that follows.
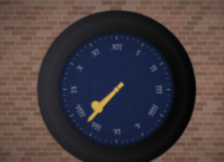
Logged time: 7,37
